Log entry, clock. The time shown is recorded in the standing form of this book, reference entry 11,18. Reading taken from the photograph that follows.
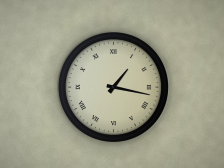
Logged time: 1,17
